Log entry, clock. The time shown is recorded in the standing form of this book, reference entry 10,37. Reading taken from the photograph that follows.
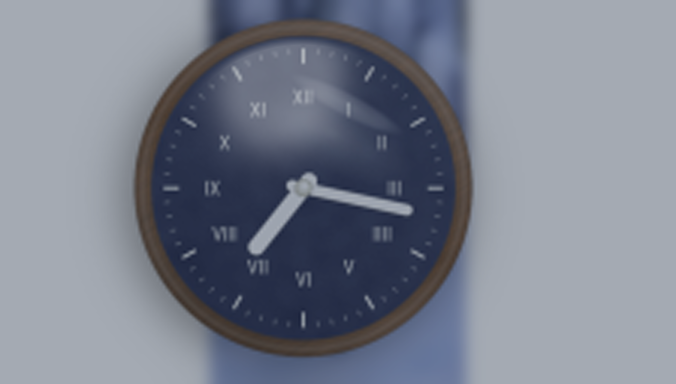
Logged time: 7,17
